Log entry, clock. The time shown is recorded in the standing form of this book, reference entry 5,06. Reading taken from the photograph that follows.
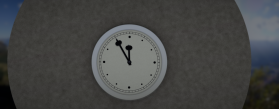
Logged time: 11,55
